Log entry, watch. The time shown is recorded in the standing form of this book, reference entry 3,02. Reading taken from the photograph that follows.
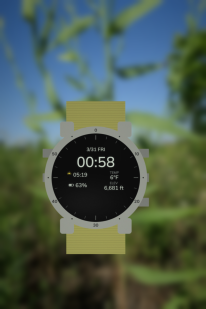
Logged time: 0,58
